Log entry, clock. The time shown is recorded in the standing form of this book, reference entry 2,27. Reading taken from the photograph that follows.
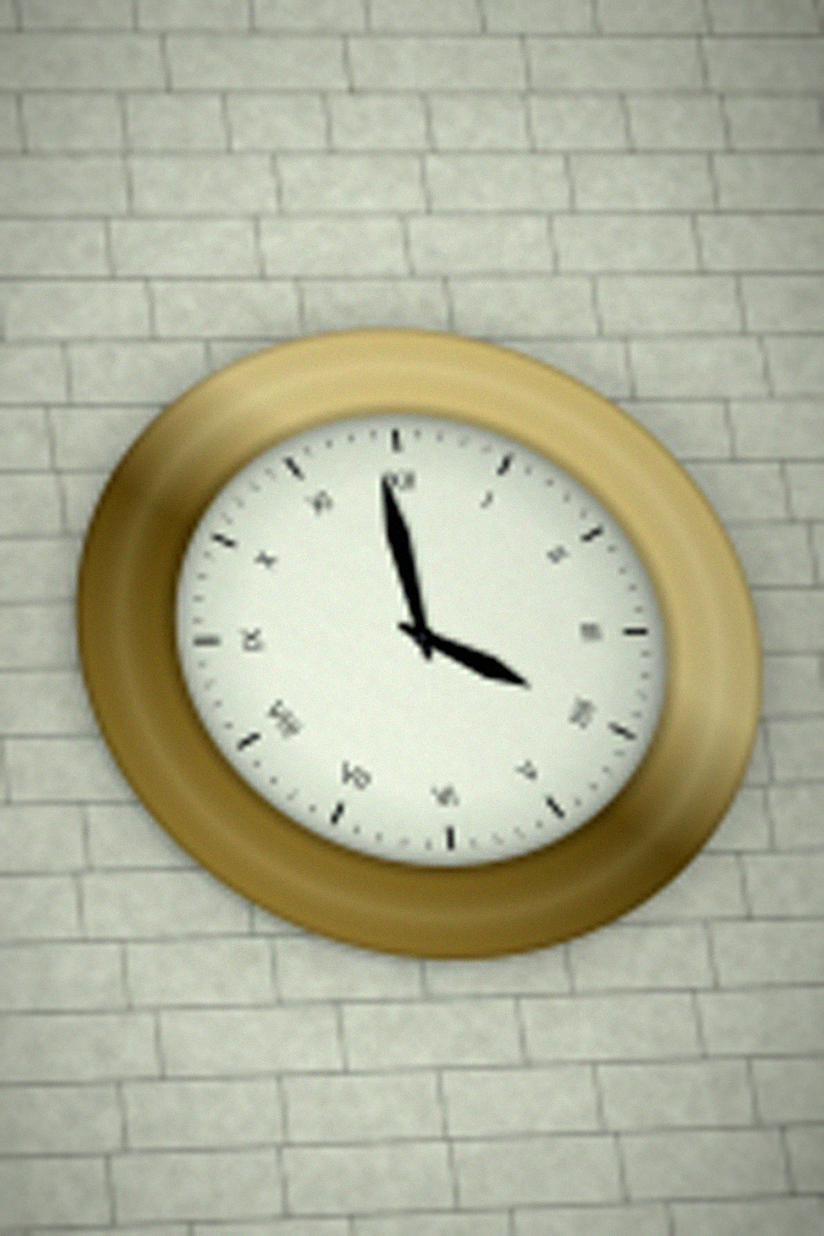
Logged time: 3,59
